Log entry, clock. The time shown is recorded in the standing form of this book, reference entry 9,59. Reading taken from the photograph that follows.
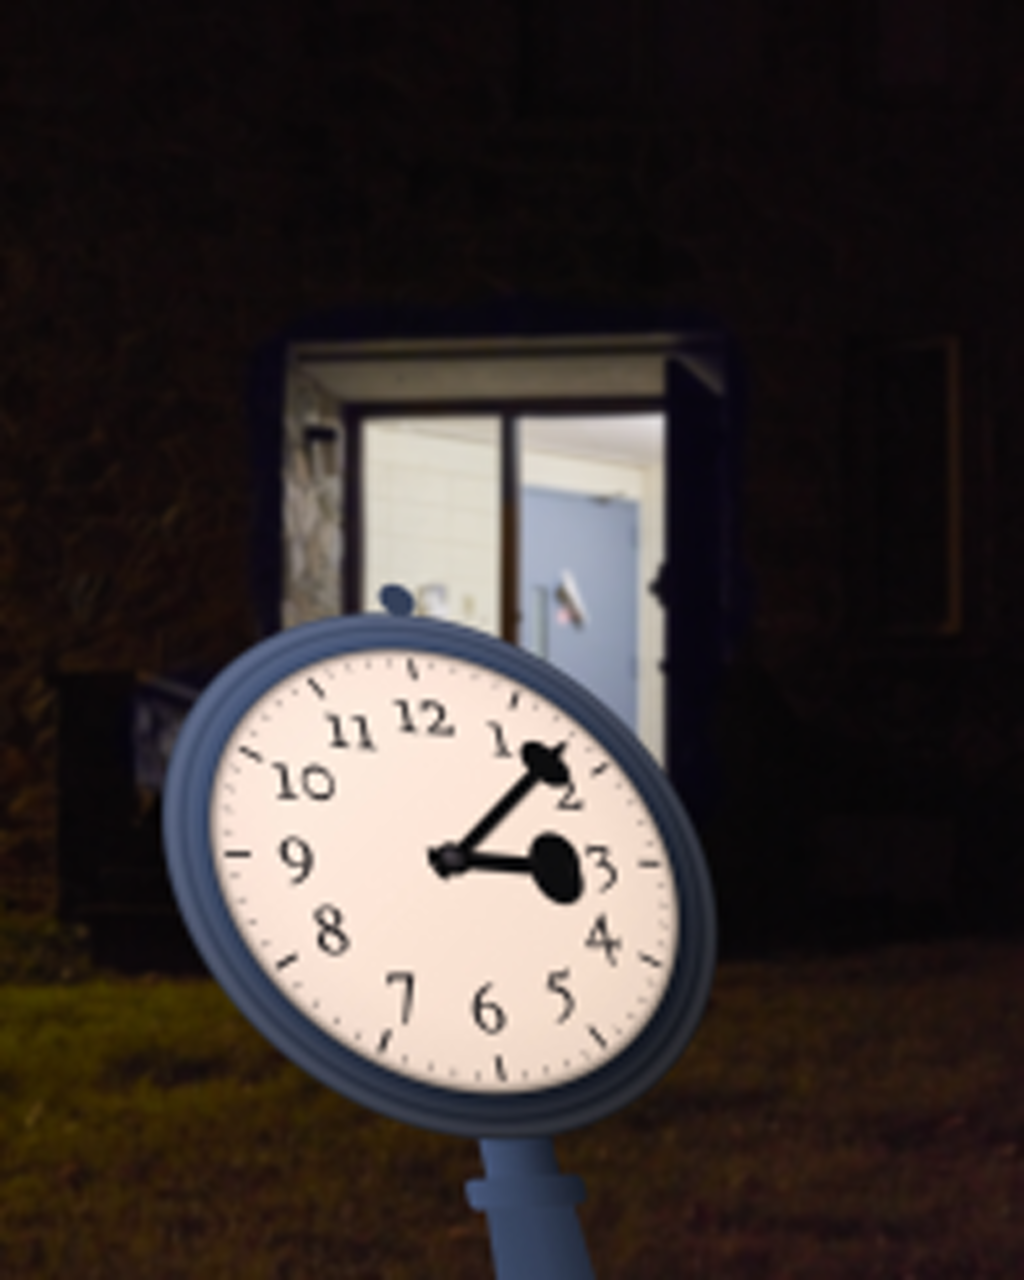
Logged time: 3,08
